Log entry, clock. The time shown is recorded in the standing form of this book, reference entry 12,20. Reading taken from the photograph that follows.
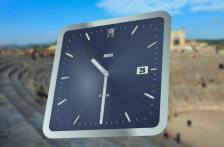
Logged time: 10,30
